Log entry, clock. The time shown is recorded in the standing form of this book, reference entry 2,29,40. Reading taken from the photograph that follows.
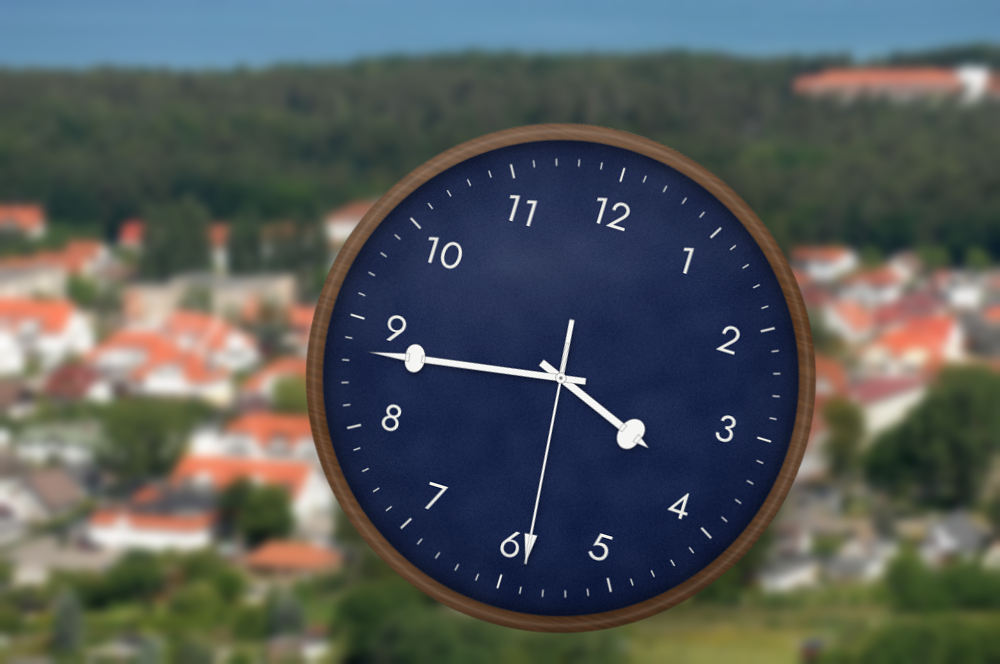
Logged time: 3,43,29
